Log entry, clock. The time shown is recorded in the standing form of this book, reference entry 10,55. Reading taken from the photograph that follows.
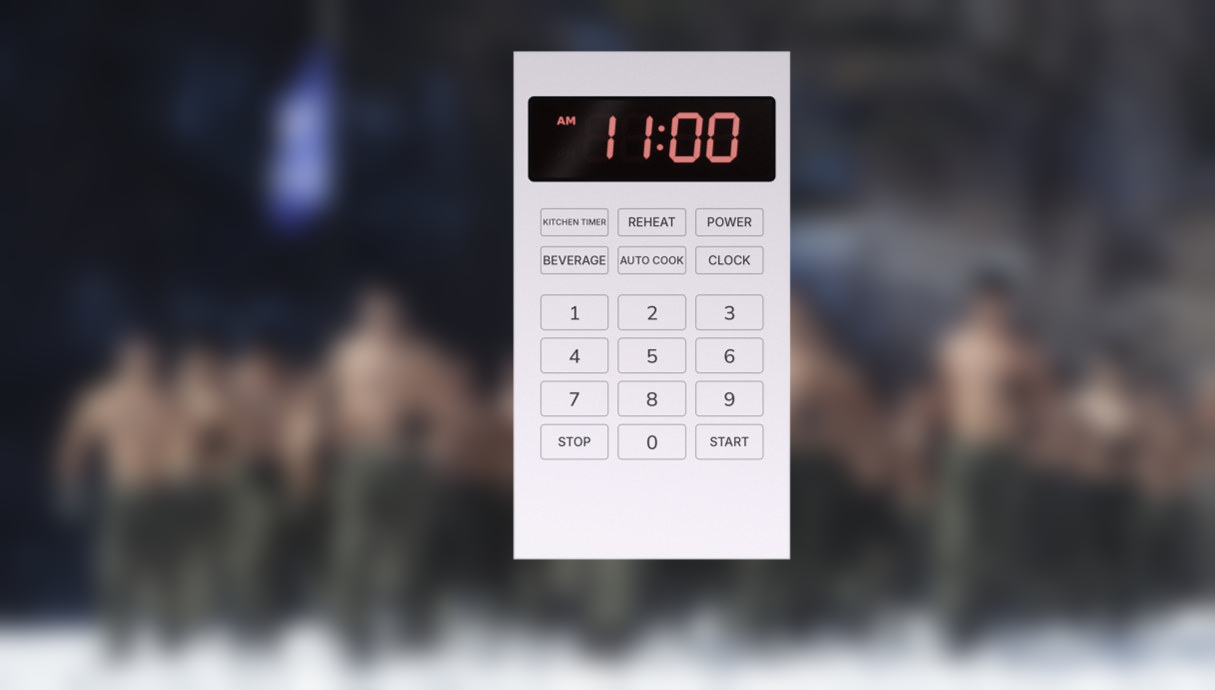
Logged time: 11,00
